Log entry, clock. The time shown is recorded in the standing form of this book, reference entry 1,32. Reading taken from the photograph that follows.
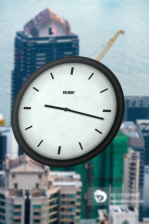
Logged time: 9,17
